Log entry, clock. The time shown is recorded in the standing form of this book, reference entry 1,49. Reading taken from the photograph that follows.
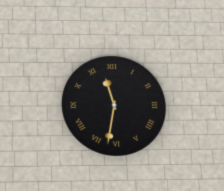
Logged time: 11,32
